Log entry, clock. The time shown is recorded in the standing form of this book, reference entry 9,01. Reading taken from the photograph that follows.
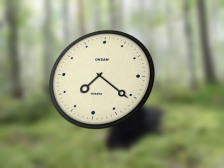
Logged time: 7,21
